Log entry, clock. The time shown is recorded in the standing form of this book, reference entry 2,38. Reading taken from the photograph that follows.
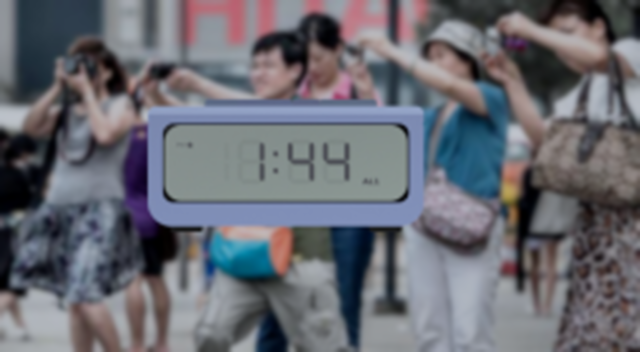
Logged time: 1,44
